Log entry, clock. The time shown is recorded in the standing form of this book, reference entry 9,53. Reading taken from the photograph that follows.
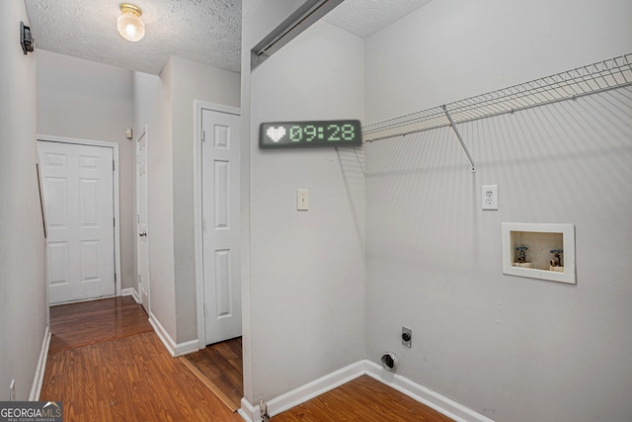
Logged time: 9,28
